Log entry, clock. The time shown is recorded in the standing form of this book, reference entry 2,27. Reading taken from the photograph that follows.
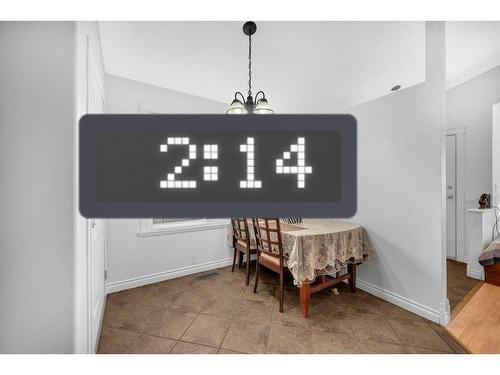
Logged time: 2,14
